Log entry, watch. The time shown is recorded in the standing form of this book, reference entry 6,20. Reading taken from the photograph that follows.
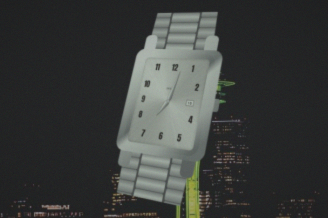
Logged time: 7,02
